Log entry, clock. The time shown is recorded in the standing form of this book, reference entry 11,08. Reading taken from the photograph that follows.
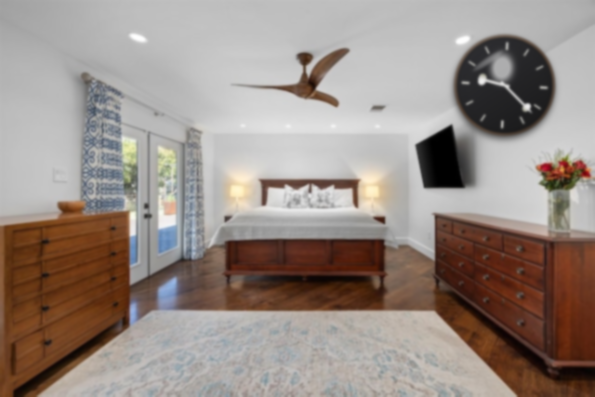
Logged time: 9,22
